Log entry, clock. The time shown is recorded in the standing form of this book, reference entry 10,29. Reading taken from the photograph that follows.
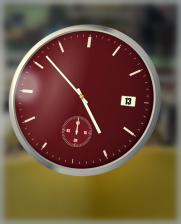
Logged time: 4,52
